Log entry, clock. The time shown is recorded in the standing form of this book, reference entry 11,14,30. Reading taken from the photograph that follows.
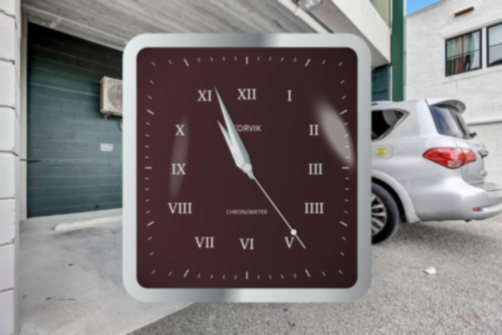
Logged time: 10,56,24
